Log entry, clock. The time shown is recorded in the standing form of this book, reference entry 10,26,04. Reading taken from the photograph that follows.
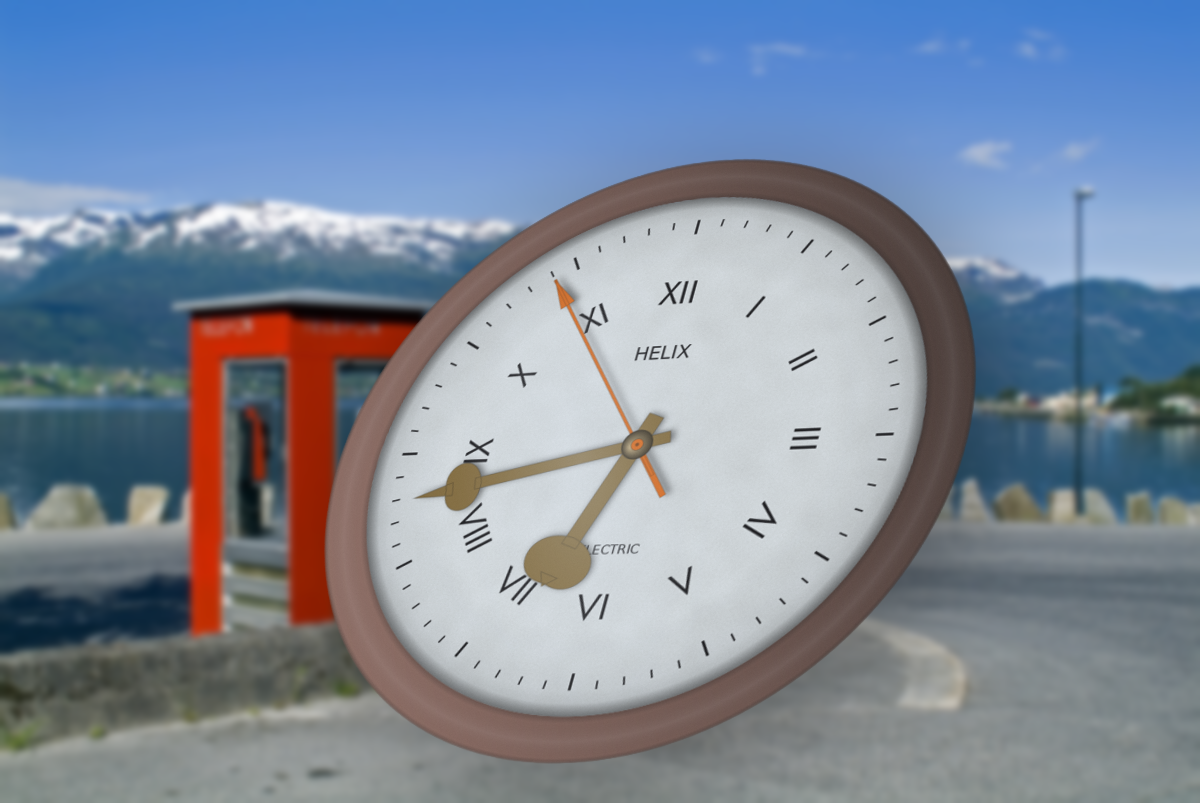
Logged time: 6,42,54
